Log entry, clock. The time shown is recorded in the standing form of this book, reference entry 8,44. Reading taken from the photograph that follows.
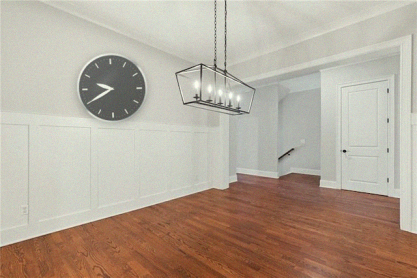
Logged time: 9,40
